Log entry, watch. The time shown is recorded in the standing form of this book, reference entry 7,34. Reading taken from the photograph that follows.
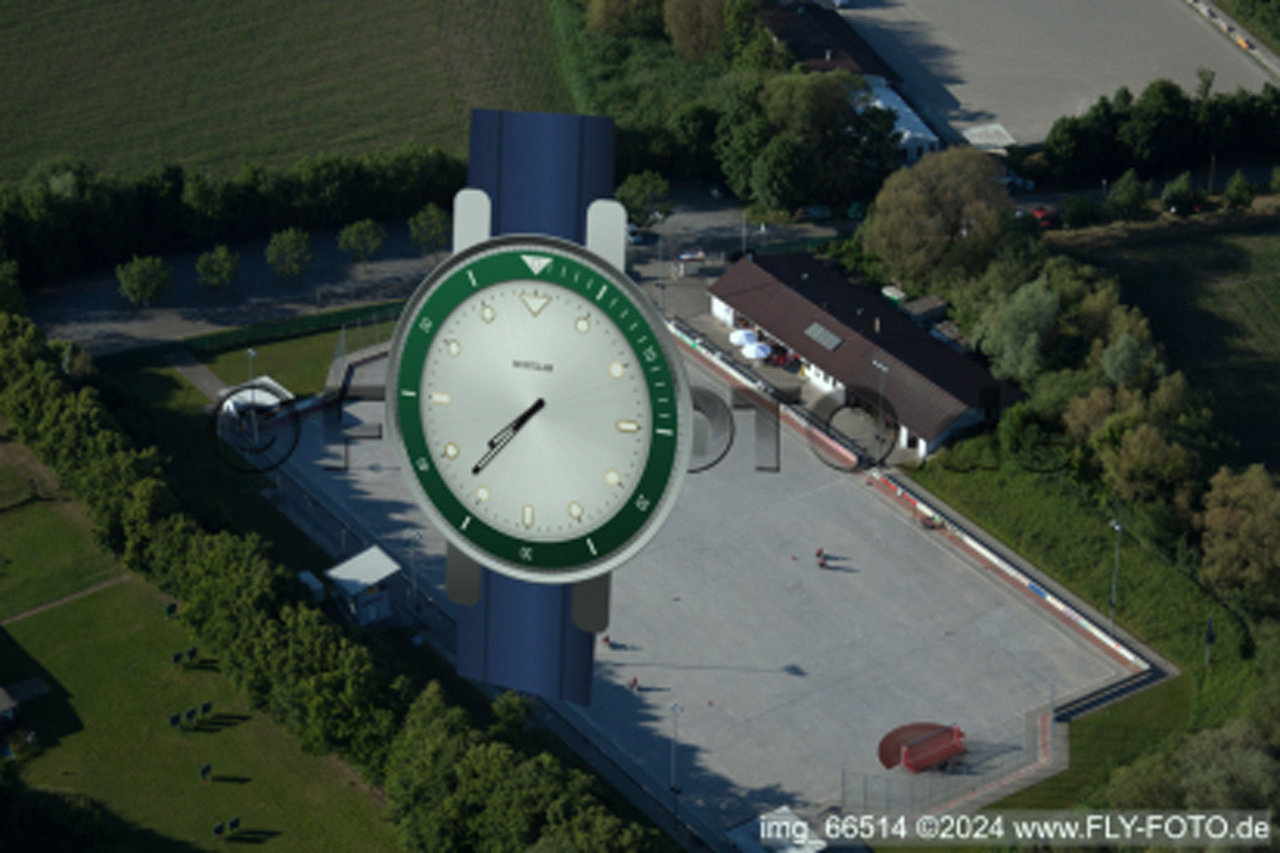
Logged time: 7,37
